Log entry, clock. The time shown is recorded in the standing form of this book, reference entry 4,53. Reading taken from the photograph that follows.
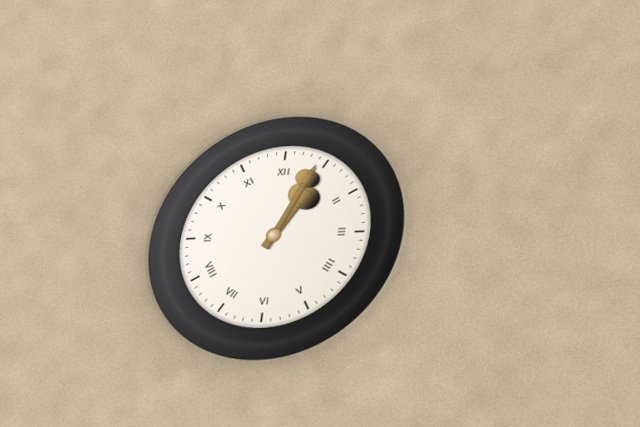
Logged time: 1,04
